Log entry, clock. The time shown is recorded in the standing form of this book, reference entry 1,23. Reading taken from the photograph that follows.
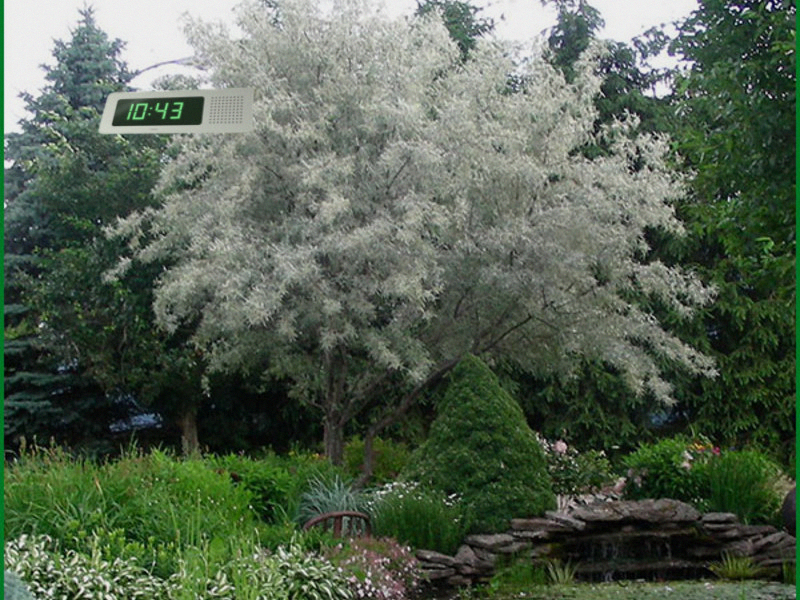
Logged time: 10,43
